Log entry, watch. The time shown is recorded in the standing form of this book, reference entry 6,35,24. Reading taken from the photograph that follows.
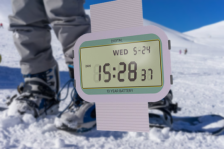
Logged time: 15,28,37
